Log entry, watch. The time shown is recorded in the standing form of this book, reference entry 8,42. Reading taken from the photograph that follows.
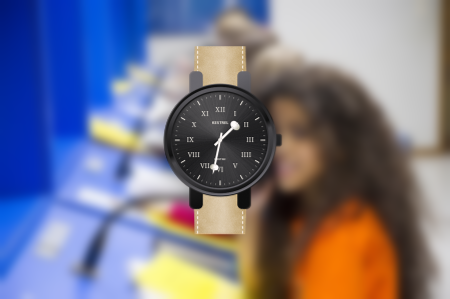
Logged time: 1,32
